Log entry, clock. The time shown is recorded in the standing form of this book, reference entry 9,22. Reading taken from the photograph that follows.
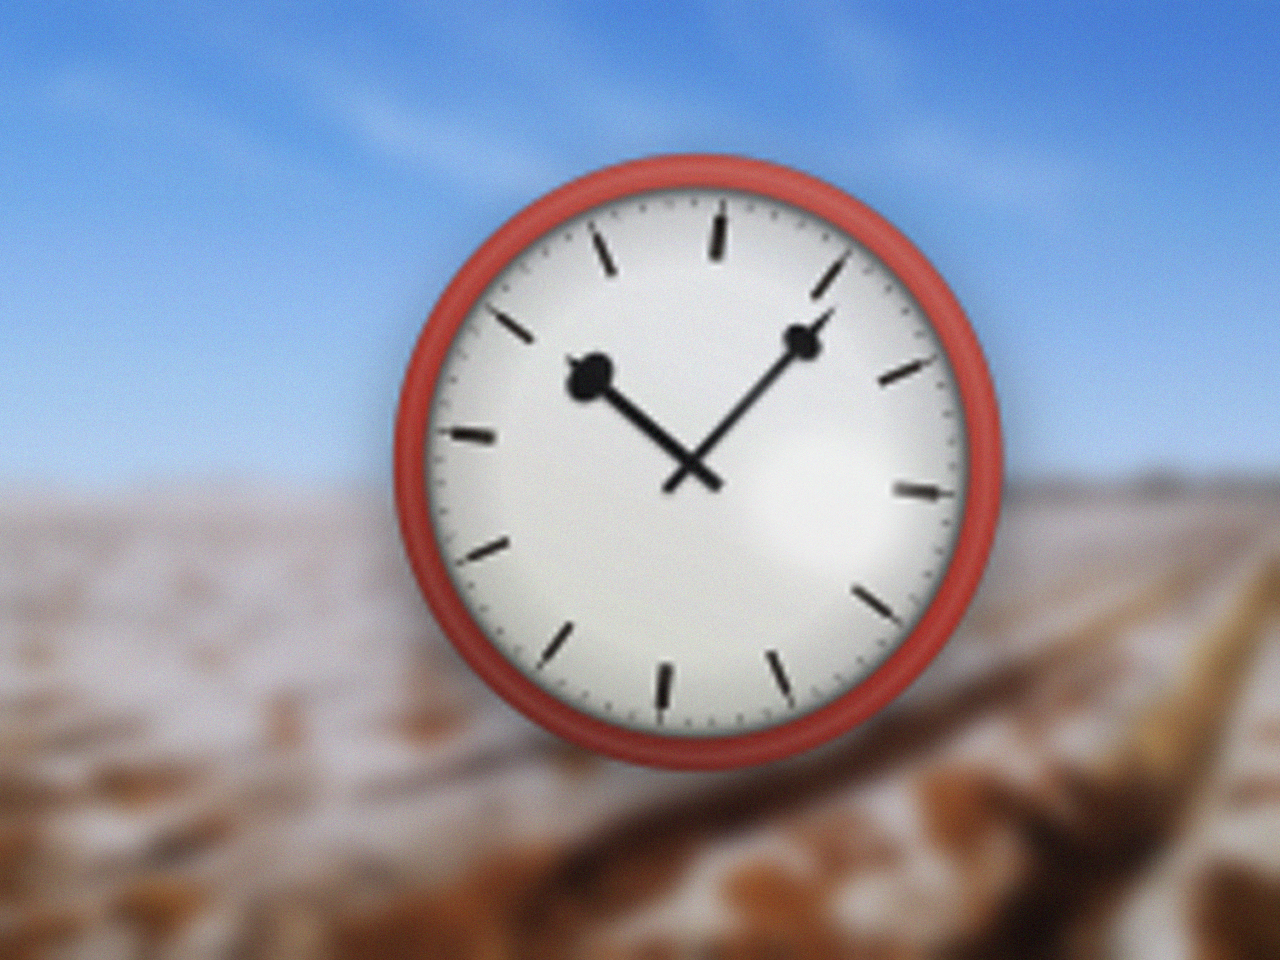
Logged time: 10,06
